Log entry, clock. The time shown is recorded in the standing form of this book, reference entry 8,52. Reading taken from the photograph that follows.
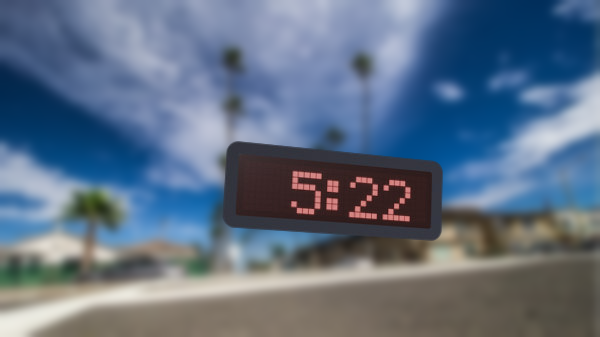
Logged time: 5,22
